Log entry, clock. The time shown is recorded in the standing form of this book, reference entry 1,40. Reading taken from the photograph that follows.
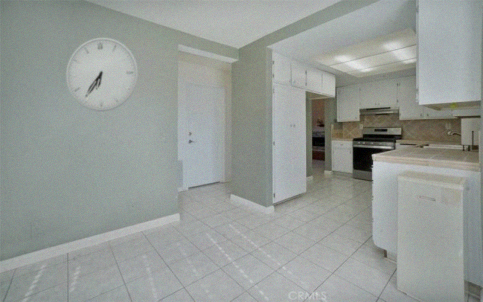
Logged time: 6,36
